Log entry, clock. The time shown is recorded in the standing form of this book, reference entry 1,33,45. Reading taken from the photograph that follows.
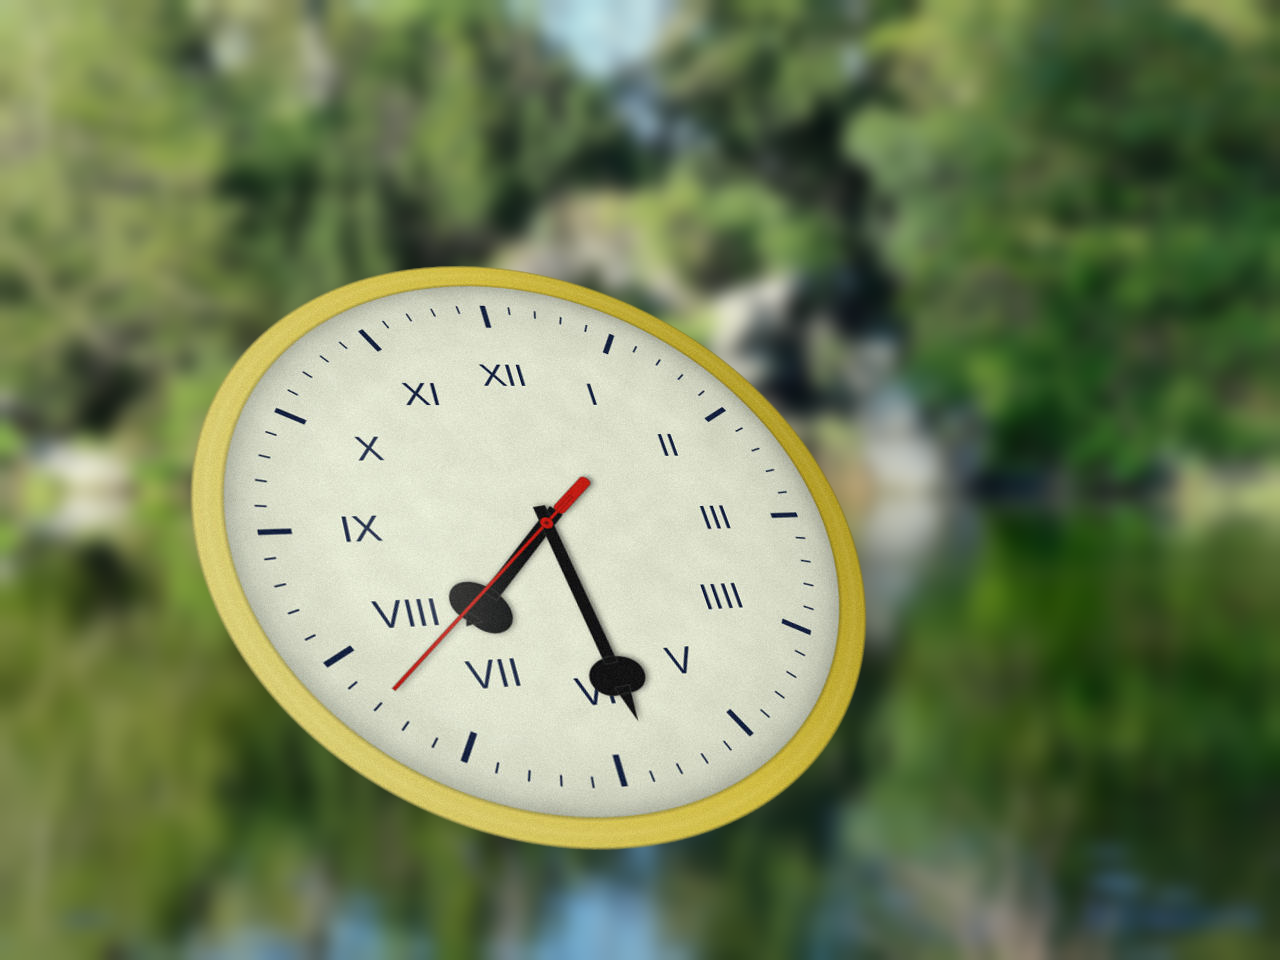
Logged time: 7,28,38
